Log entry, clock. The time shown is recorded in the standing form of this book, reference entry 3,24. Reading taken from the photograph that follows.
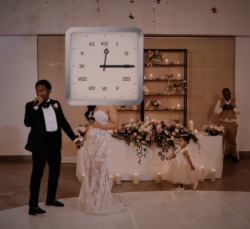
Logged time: 12,15
